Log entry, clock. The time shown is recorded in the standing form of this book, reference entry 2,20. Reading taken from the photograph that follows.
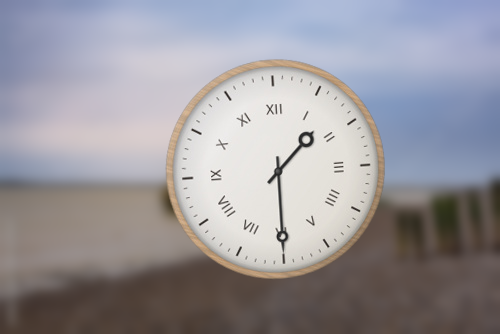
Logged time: 1,30
